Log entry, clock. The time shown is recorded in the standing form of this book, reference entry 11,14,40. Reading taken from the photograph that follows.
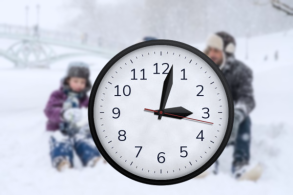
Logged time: 3,02,17
